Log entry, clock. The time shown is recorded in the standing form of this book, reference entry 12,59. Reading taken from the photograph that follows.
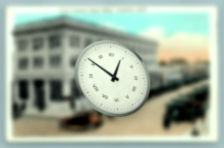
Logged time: 12,51
